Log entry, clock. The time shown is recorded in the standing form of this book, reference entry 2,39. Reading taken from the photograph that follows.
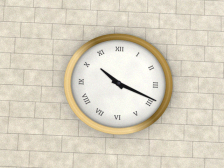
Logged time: 10,19
